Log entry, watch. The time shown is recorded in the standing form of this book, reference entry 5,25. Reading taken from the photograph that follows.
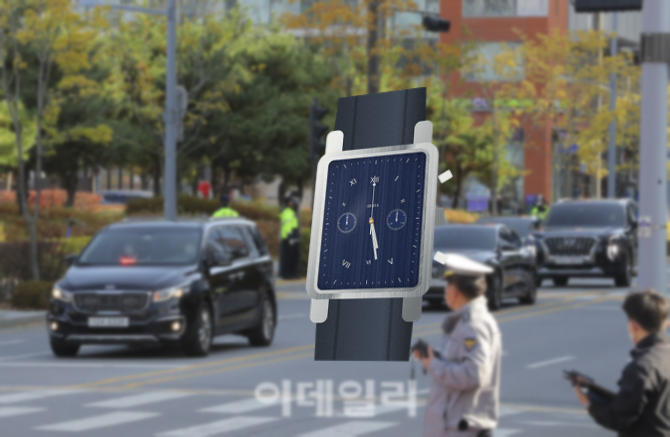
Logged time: 5,28
